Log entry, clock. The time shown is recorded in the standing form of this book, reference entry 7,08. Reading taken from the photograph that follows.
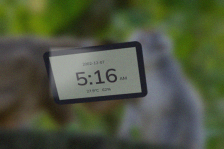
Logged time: 5,16
